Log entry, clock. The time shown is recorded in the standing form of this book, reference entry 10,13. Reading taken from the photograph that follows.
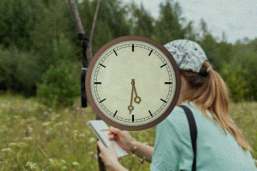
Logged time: 5,31
